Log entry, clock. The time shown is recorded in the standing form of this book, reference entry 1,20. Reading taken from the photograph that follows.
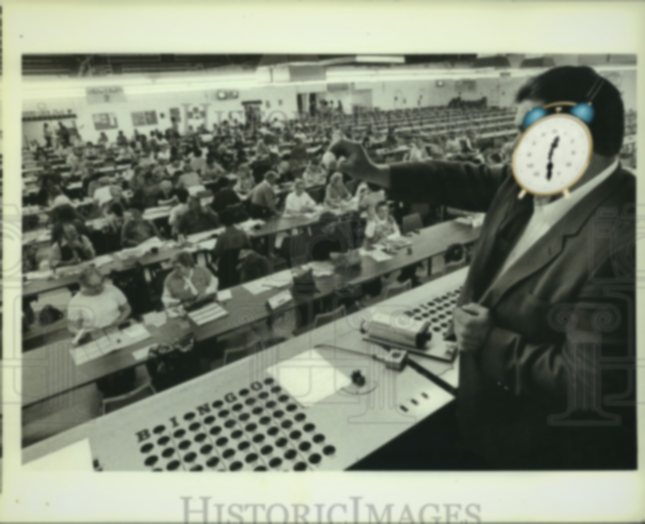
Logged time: 12,29
